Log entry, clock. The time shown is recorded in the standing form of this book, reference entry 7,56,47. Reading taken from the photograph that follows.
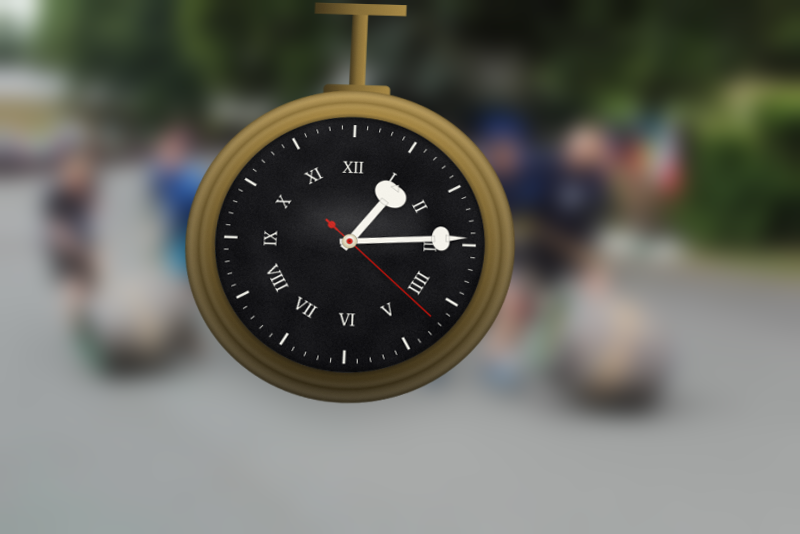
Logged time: 1,14,22
